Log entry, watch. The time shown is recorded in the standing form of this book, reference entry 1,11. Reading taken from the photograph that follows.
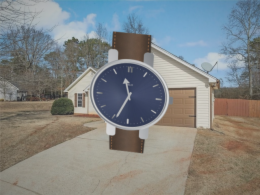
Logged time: 11,34
